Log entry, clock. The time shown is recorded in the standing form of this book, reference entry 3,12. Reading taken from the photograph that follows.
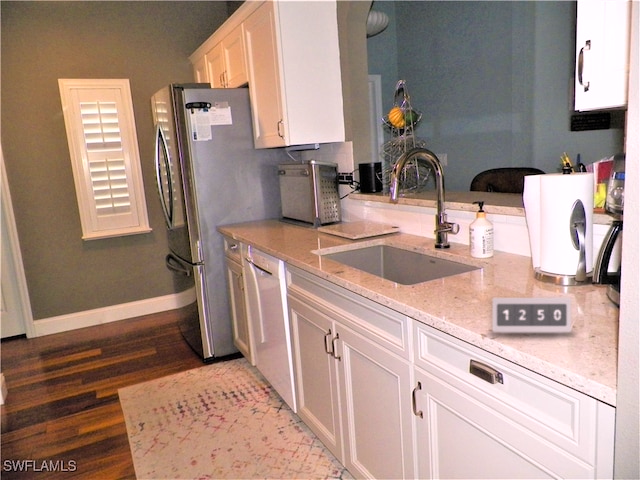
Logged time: 12,50
